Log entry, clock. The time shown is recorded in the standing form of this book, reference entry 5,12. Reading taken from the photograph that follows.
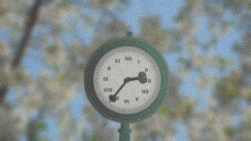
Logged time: 2,36
